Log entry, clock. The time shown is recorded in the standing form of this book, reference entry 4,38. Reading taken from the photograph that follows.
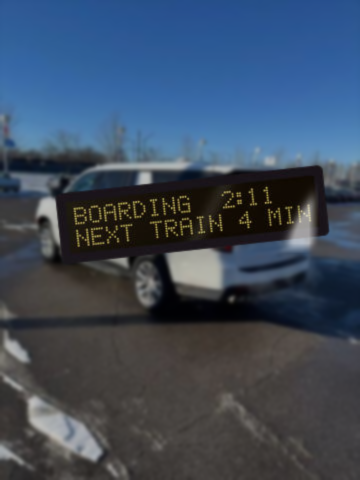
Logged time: 2,11
